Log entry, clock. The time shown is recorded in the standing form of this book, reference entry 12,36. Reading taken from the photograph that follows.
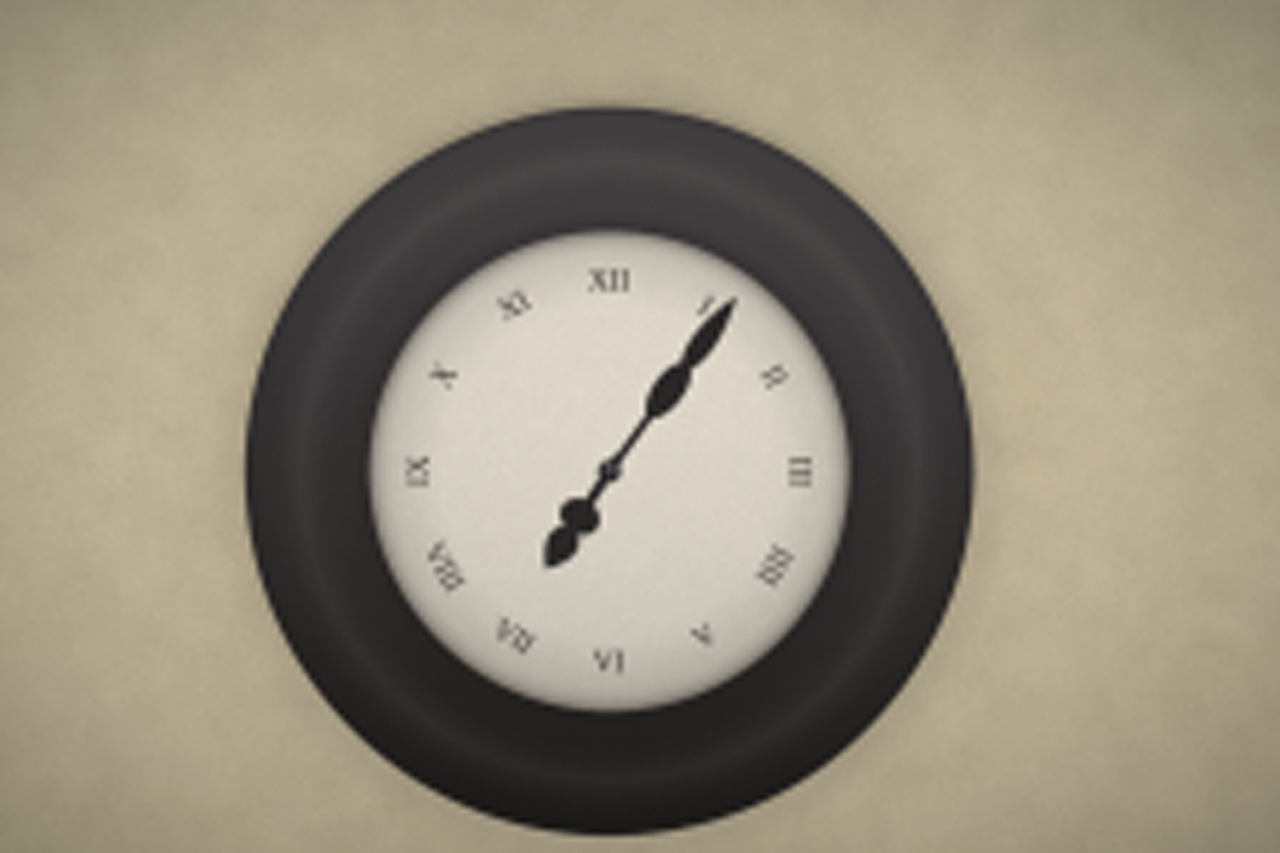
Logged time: 7,06
